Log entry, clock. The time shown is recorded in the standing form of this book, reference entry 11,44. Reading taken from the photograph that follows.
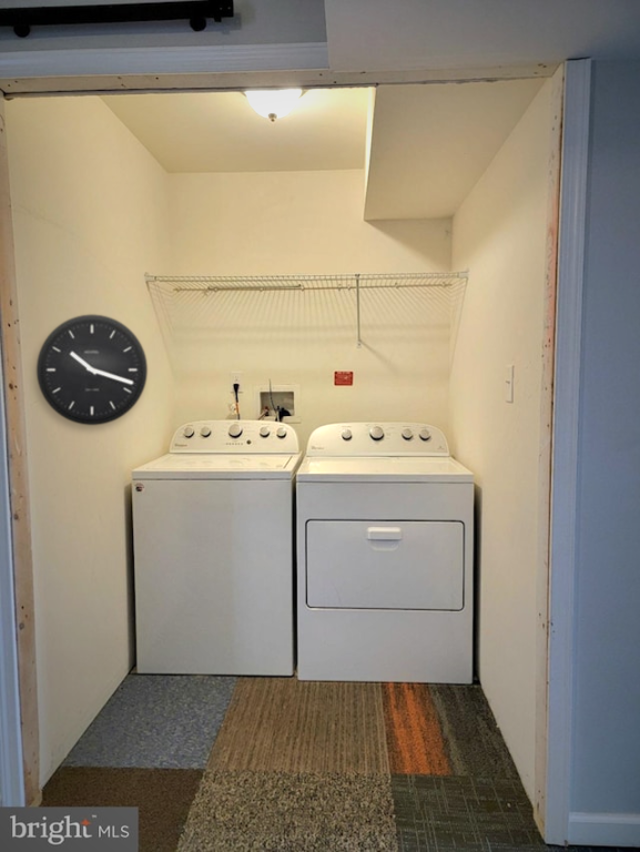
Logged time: 10,18
